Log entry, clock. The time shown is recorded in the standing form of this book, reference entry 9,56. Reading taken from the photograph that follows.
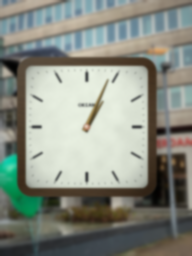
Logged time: 1,04
